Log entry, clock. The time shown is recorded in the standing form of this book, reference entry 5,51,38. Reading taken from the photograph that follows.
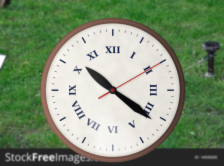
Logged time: 10,21,10
